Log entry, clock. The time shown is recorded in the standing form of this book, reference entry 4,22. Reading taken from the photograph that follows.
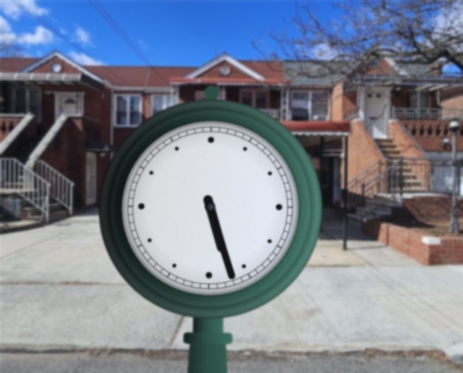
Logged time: 5,27
